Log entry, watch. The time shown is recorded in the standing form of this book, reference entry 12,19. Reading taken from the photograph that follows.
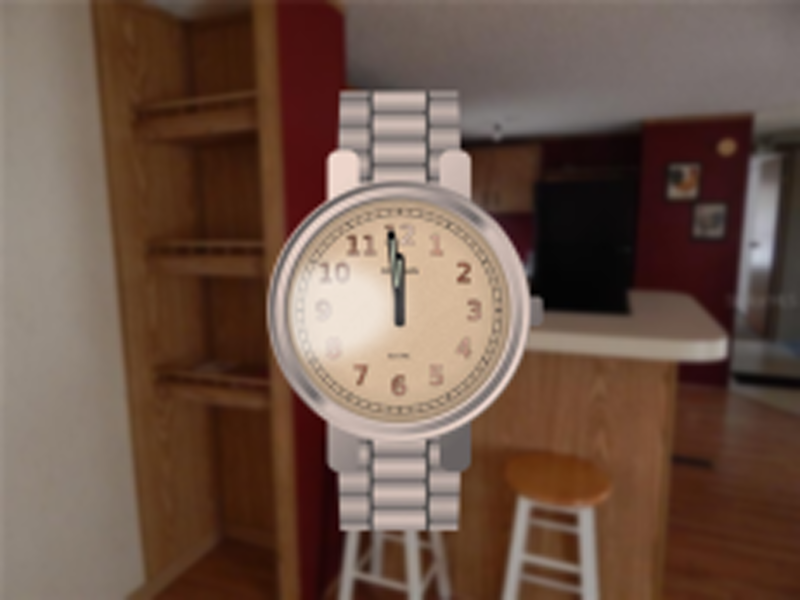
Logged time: 11,59
